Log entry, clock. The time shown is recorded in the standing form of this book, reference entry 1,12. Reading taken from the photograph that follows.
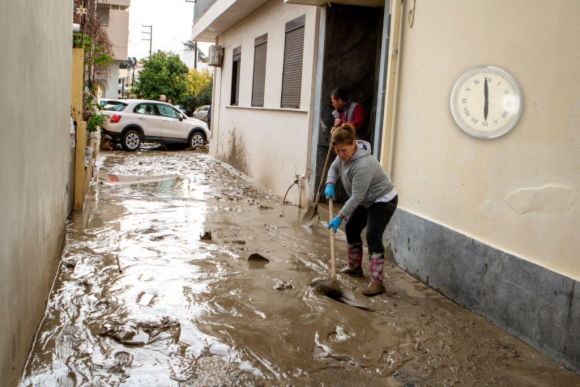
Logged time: 5,59
